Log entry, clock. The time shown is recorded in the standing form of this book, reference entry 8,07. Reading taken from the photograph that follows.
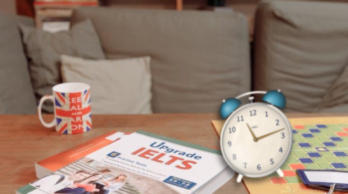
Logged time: 11,13
